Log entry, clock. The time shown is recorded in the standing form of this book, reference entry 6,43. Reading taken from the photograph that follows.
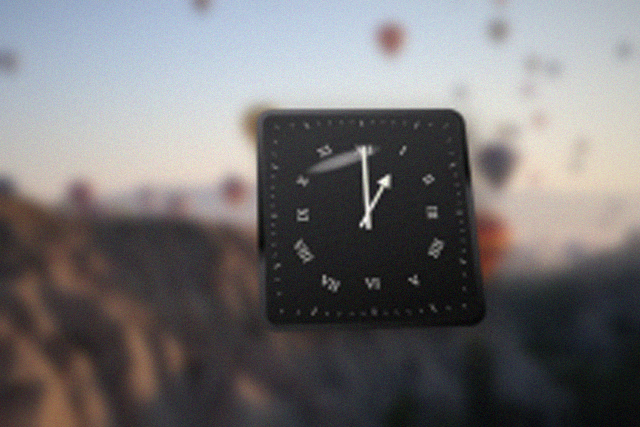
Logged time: 1,00
